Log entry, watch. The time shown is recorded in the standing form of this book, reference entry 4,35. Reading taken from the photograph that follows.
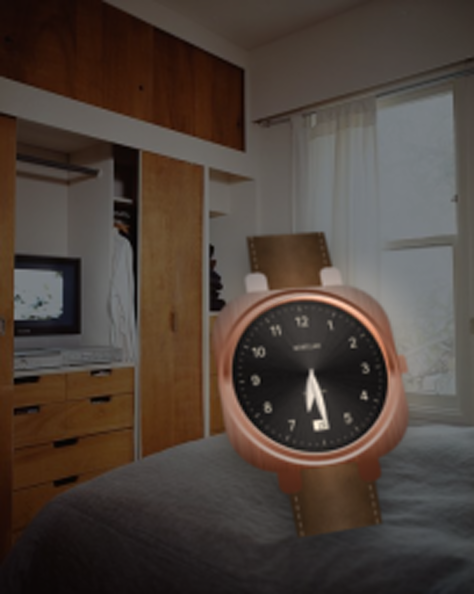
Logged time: 6,29
